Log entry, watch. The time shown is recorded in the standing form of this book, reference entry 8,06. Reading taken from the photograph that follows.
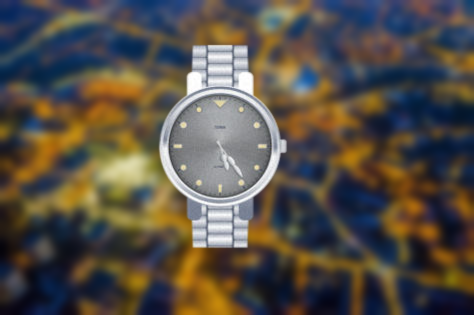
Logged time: 5,24
